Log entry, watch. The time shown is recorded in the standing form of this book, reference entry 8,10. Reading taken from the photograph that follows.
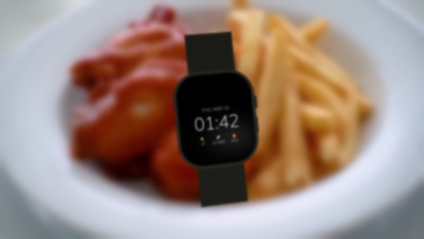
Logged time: 1,42
